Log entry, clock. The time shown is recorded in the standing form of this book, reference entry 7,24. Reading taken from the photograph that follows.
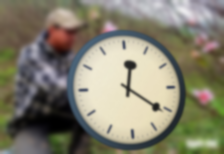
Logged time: 12,21
